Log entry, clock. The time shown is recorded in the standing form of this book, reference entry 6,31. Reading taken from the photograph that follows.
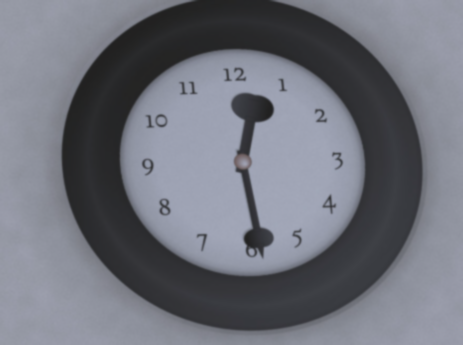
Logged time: 12,29
